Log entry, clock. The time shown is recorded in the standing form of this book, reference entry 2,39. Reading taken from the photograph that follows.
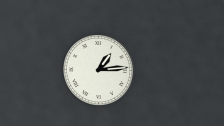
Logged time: 1,14
